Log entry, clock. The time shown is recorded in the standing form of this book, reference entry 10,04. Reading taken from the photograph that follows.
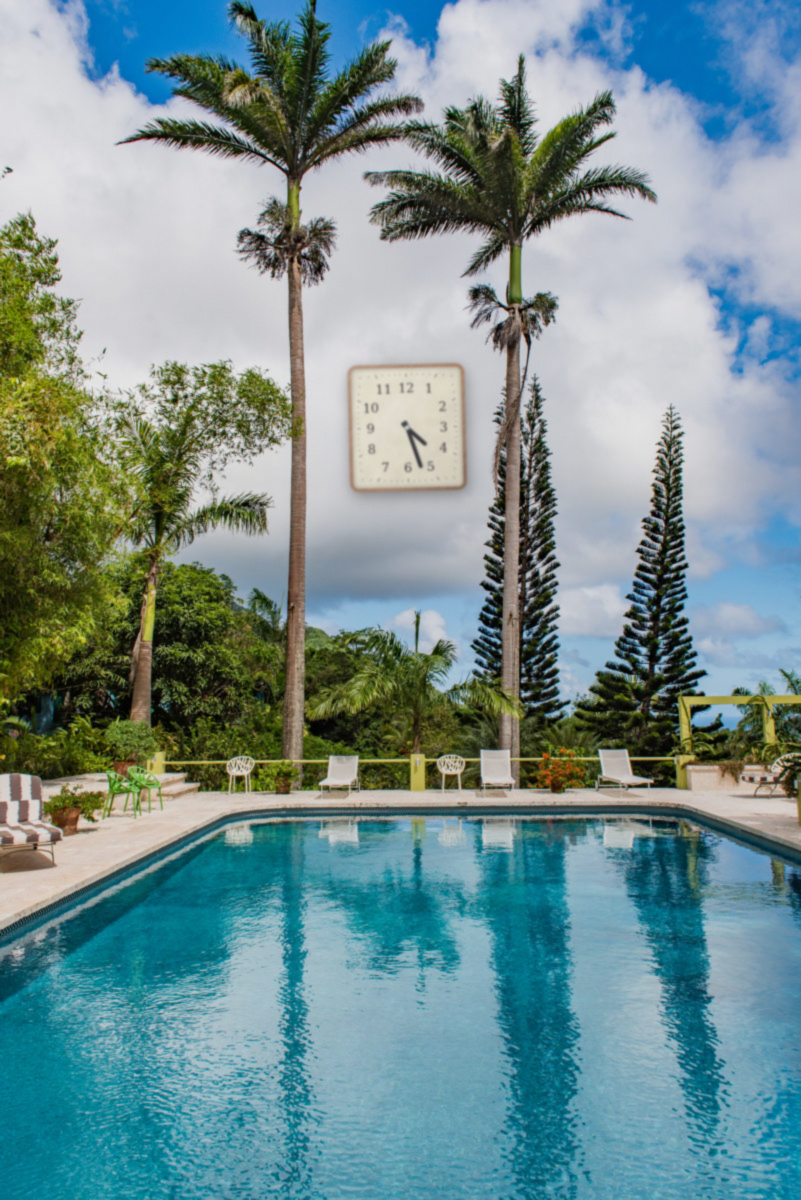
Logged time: 4,27
